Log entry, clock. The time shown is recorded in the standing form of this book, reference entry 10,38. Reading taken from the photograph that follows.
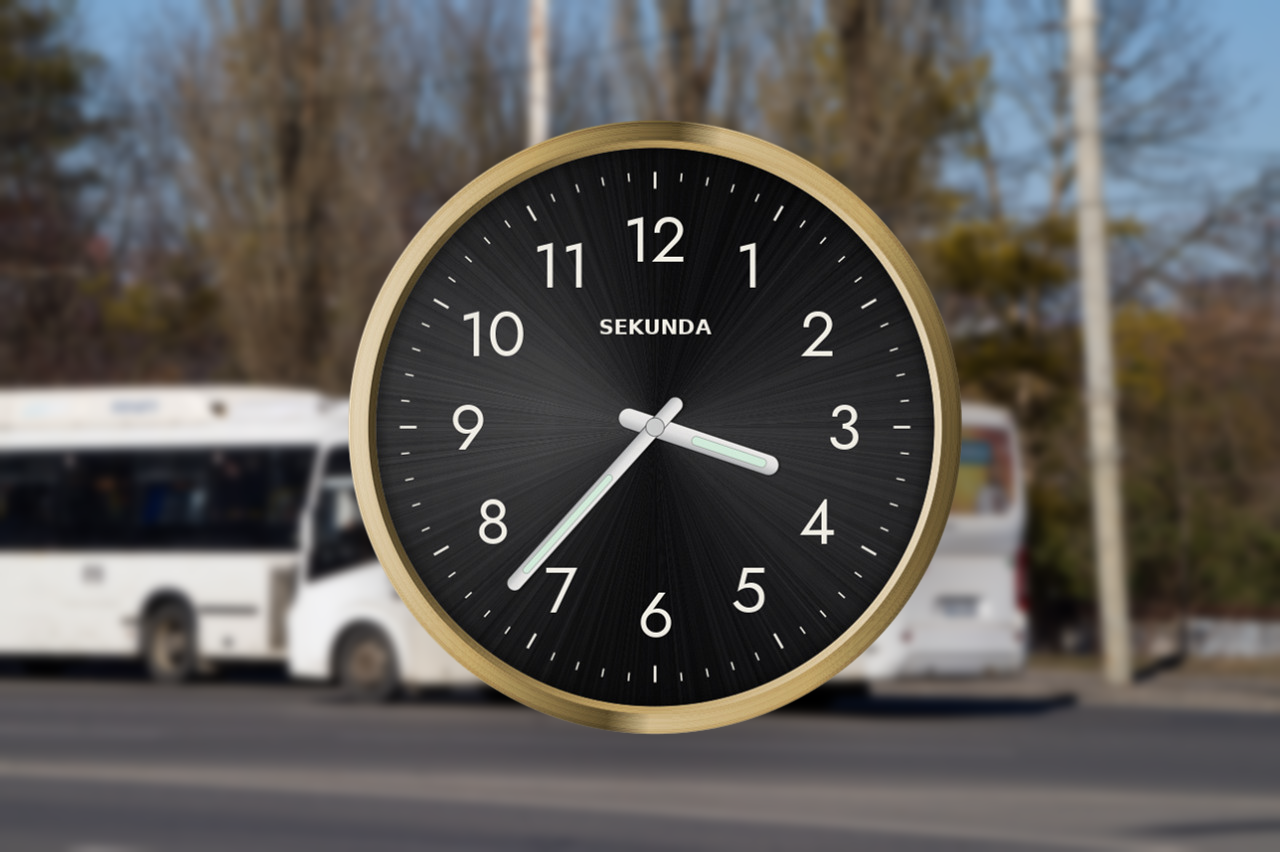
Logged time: 3,37
